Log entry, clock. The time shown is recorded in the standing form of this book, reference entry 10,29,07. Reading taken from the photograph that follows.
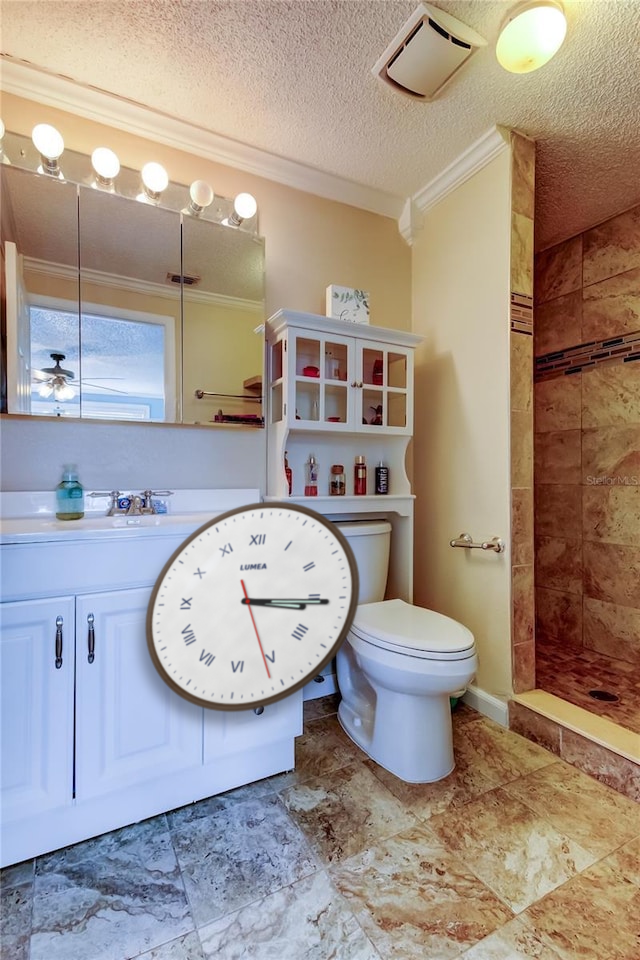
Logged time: 3,15,26
